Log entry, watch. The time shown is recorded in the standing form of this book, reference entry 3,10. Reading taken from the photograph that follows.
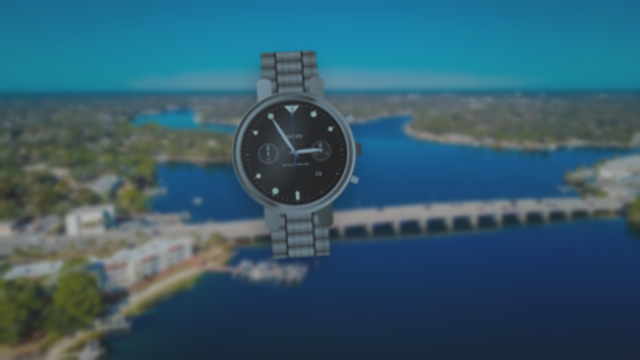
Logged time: 2,55
